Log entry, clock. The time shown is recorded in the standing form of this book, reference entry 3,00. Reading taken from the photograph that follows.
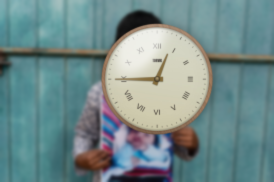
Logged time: 12,45
